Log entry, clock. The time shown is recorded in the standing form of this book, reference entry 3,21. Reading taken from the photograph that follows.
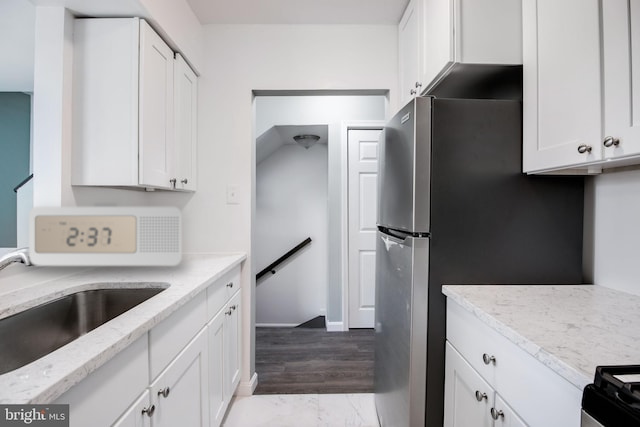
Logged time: 2,37
